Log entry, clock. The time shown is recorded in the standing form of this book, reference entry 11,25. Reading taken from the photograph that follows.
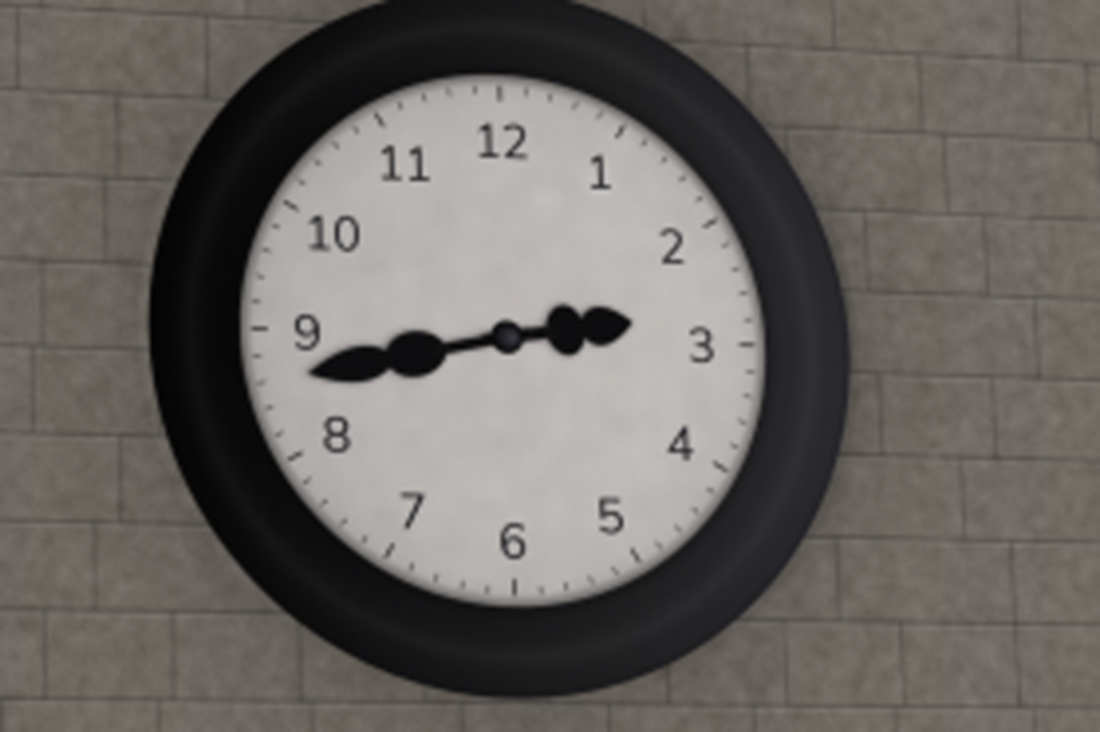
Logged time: 2,43
